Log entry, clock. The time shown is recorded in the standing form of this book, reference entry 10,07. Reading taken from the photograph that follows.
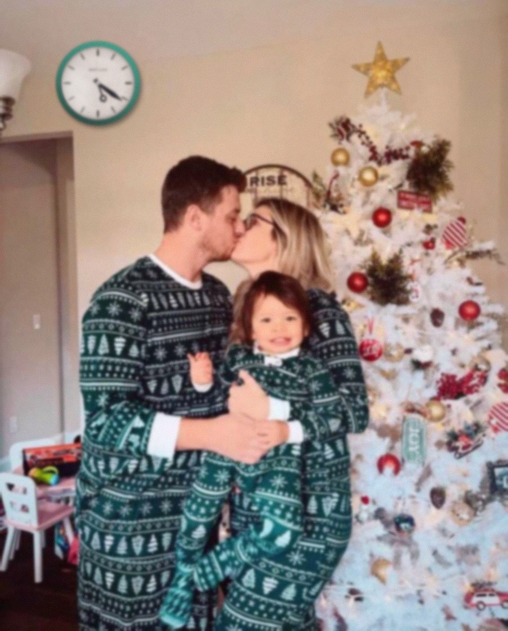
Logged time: 5,21
